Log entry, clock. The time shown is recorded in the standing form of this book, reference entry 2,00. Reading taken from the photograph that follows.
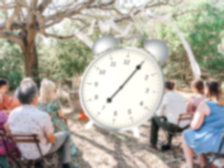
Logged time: 7,05
